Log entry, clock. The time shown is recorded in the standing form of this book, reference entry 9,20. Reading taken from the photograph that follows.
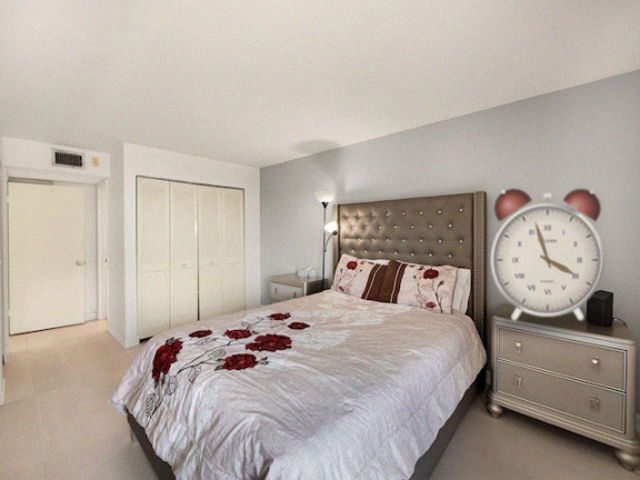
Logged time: 3,57
